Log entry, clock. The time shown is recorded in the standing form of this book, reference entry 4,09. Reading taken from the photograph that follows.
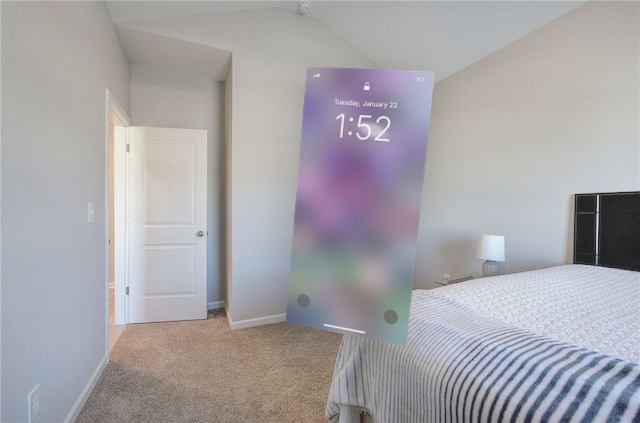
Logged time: 1,52
